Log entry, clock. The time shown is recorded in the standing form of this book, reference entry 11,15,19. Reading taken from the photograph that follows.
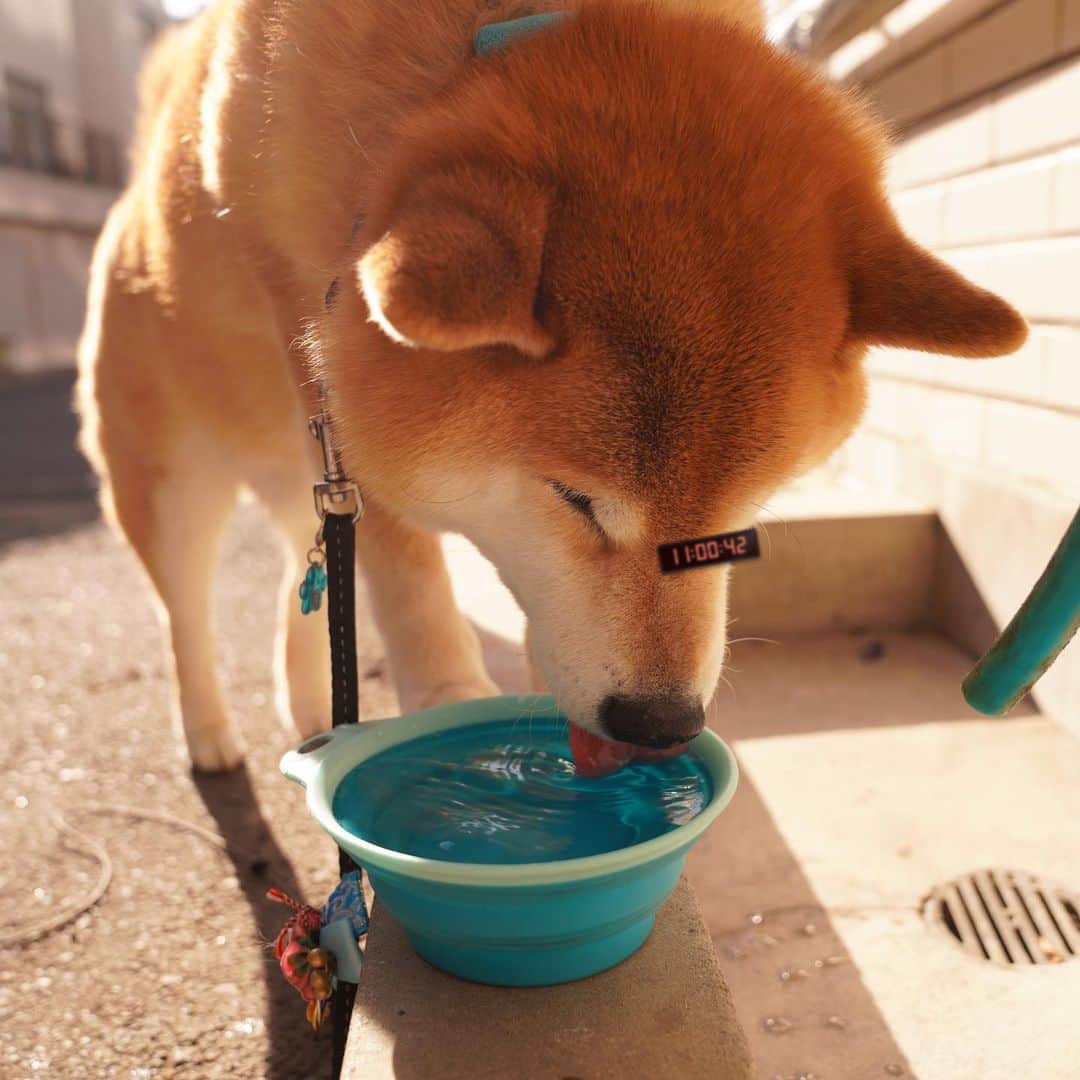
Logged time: 11,00,42
